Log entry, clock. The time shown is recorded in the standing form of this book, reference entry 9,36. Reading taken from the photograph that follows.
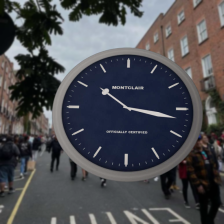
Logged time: 10,17
